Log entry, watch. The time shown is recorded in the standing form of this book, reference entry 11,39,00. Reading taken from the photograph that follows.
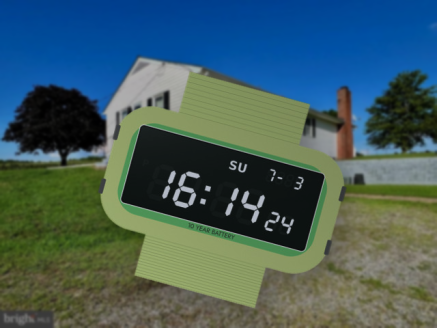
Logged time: 16,14,24
